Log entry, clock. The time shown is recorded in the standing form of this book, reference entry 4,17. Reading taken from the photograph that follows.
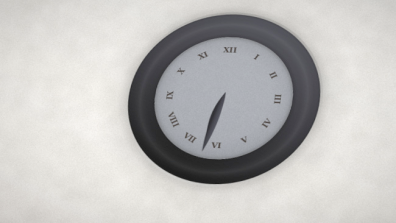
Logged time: 6,32
